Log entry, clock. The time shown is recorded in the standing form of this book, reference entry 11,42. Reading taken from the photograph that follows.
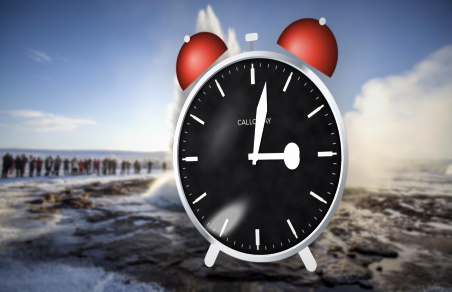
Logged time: 3,02
